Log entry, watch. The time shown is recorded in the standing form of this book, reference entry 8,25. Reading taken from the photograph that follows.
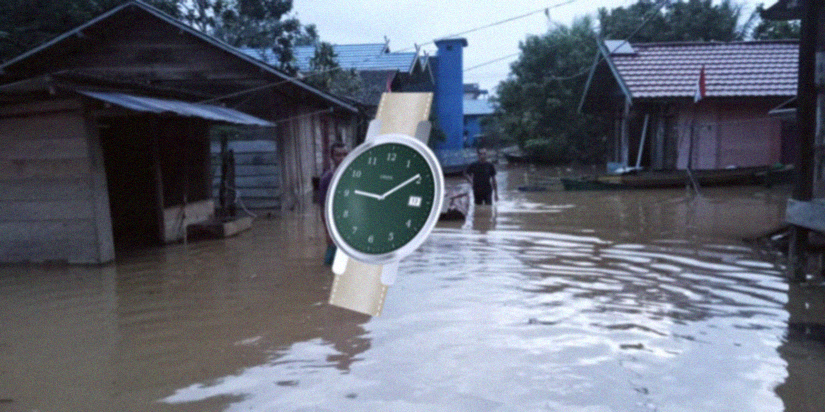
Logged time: 9,09
